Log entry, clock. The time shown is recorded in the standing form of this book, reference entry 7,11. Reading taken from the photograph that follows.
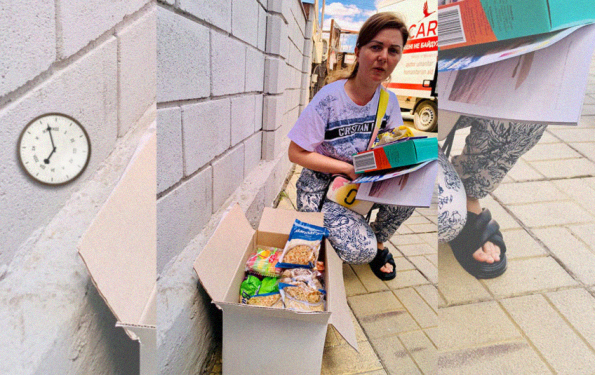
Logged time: 6,57
